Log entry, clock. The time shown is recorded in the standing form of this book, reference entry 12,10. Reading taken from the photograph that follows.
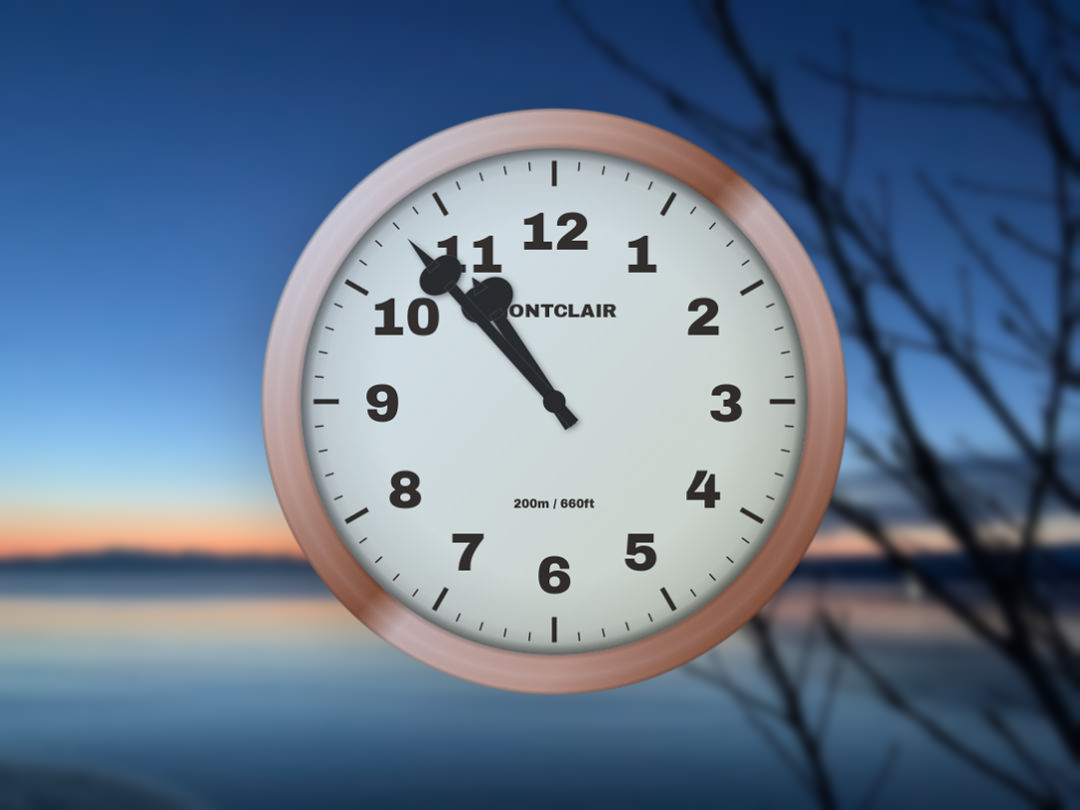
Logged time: 10,53
